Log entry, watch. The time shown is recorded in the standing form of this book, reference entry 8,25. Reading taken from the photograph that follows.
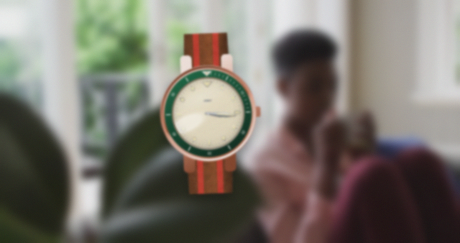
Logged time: 3,16
